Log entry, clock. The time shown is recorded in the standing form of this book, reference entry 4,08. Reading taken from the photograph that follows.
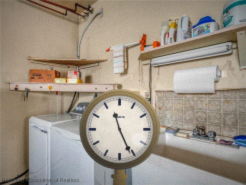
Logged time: 11,26
